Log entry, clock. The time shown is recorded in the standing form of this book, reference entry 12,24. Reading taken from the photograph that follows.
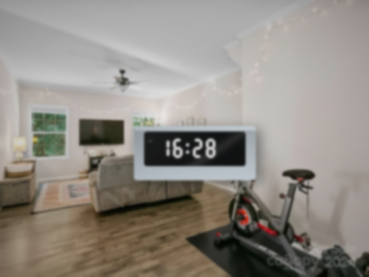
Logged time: 16,28
